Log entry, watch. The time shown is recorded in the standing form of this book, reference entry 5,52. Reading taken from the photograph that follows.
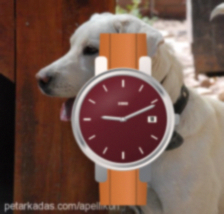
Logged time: 9,11
